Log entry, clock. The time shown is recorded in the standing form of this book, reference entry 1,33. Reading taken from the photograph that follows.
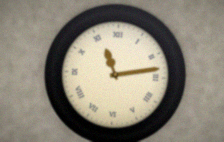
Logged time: 11,13
